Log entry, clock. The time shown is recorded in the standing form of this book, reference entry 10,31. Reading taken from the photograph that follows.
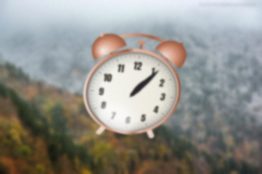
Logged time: 1,06
